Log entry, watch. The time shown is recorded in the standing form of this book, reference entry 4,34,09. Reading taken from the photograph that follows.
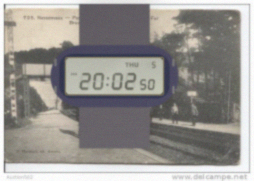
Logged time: 20,02,50
